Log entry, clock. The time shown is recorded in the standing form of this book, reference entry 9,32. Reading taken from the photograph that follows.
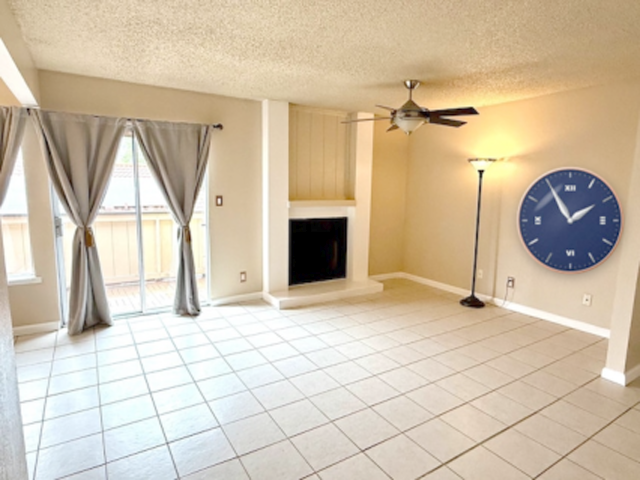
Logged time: 1,55
